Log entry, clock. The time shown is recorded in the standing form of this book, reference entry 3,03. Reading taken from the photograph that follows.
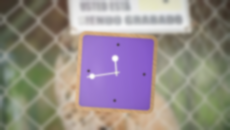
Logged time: 11,43
